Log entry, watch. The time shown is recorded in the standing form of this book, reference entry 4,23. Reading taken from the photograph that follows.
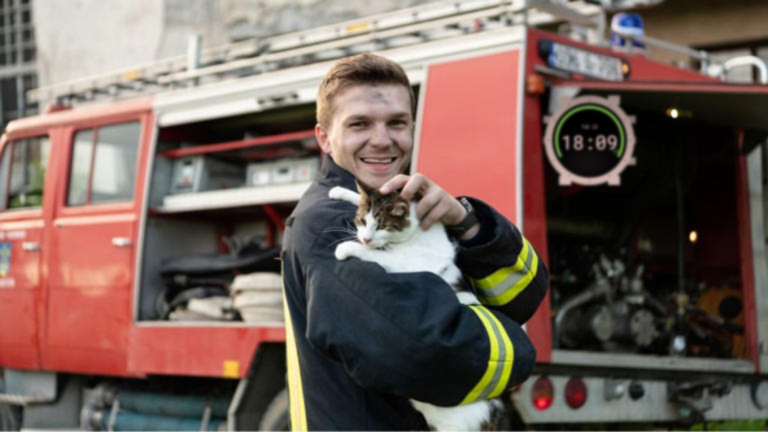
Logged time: 18,09
